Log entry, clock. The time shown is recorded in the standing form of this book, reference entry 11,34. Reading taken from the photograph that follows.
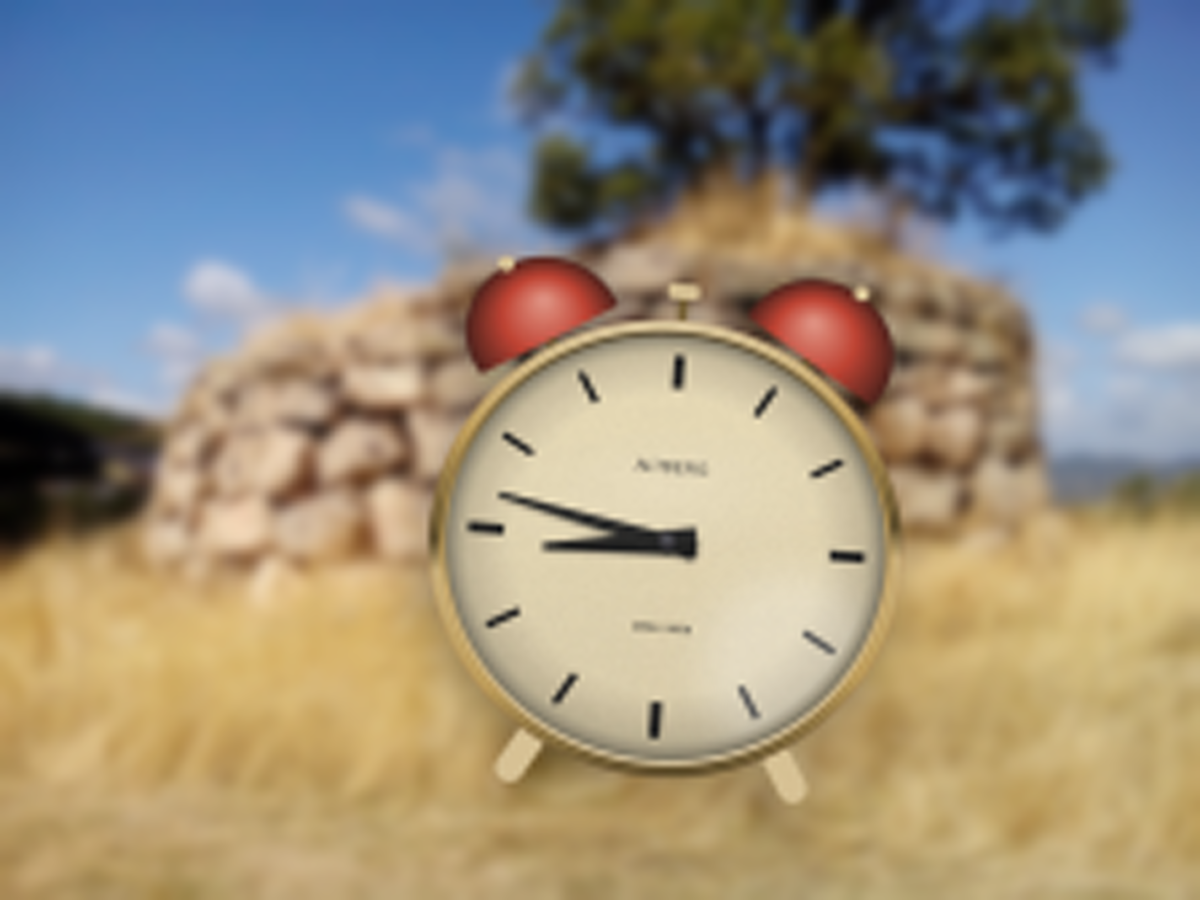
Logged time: 8,47
